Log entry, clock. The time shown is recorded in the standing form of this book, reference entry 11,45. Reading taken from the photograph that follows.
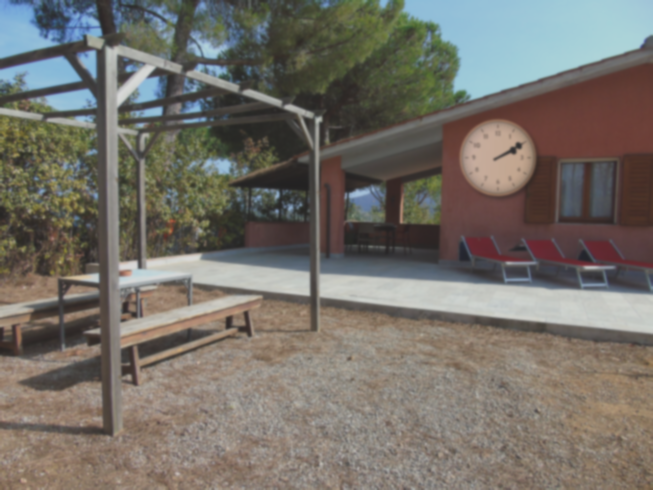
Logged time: 2,10
